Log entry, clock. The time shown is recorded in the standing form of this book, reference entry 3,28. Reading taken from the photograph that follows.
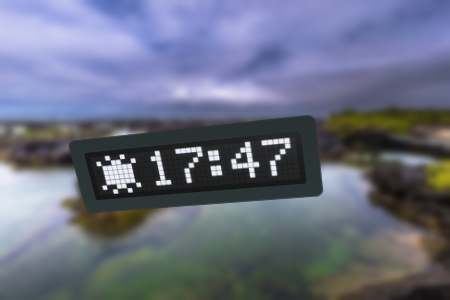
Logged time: 17,47
